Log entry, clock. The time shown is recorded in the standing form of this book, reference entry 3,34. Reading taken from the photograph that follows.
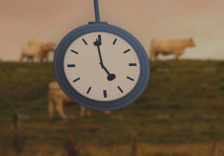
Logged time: 4,59
